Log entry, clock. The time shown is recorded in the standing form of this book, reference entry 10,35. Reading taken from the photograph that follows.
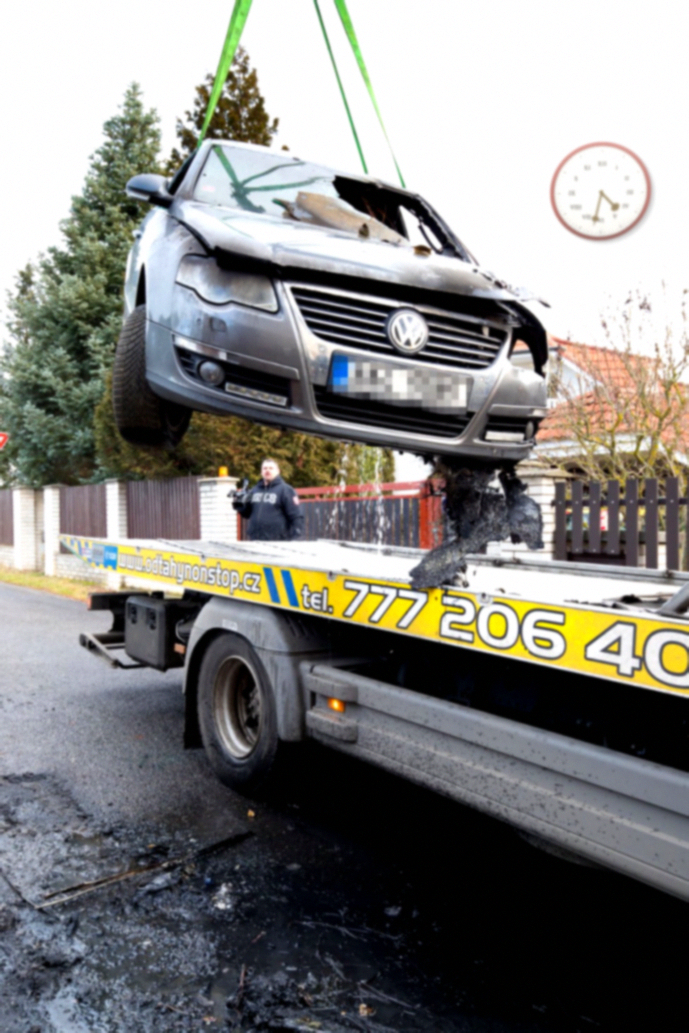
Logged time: 4,32
